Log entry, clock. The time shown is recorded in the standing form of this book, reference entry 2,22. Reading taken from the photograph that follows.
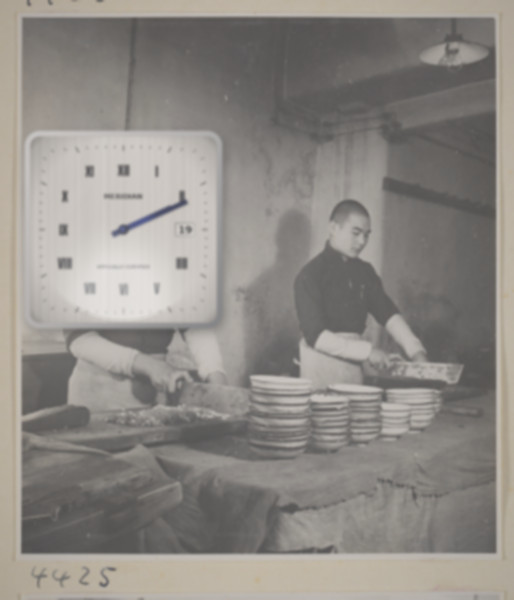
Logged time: 2,11
